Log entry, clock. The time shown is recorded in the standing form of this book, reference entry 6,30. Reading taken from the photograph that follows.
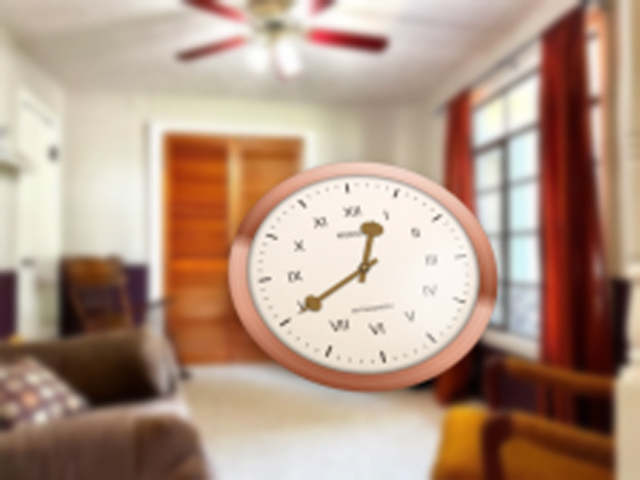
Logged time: 12,40
